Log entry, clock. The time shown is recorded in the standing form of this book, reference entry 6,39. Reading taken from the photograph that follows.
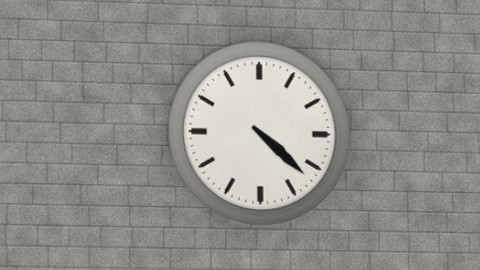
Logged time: 4,22
